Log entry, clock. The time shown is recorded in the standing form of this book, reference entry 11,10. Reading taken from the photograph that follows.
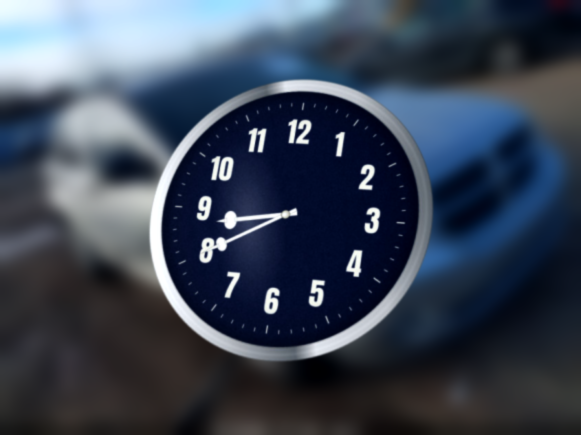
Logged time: 8,40
